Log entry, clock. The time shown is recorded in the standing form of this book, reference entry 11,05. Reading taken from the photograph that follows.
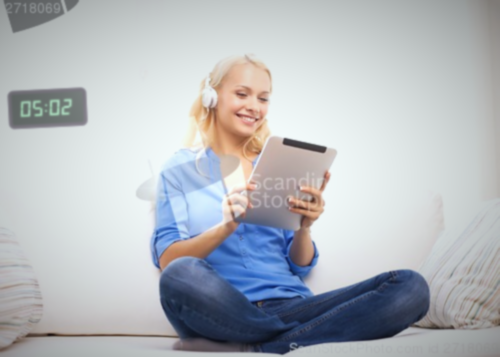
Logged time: 5,02
